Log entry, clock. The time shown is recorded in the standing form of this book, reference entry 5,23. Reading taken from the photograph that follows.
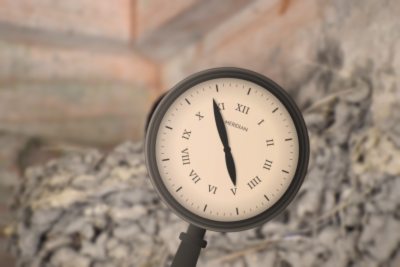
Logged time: 4,54
